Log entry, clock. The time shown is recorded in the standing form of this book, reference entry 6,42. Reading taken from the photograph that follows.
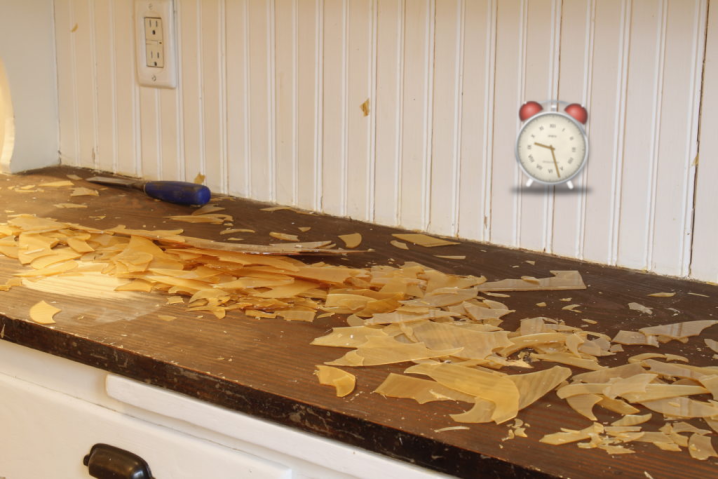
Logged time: 9,27
